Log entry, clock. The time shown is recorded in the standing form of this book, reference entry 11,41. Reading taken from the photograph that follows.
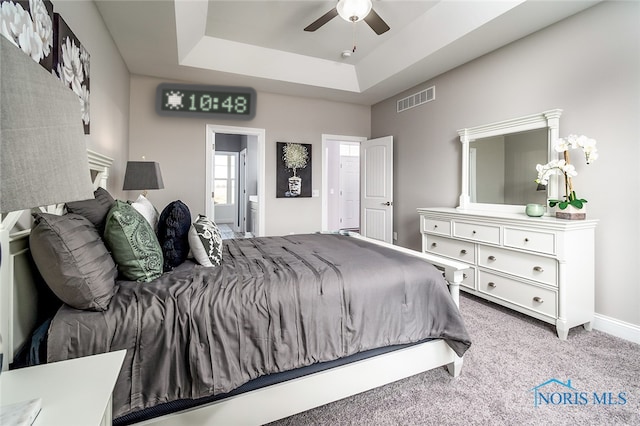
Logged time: 10,48
